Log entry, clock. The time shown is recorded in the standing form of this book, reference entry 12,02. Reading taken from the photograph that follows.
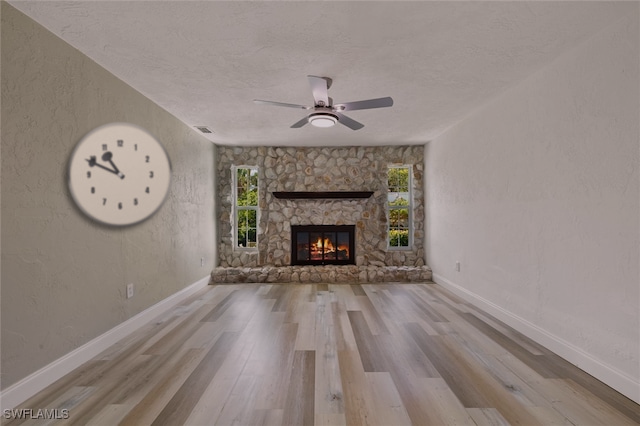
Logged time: 10,49
